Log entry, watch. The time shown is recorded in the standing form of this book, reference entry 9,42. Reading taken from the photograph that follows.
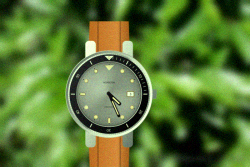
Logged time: 4,26
